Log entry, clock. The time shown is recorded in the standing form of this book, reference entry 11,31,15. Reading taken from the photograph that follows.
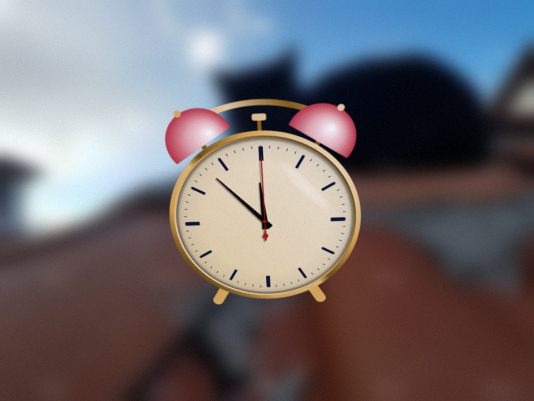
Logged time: 11,53,00
